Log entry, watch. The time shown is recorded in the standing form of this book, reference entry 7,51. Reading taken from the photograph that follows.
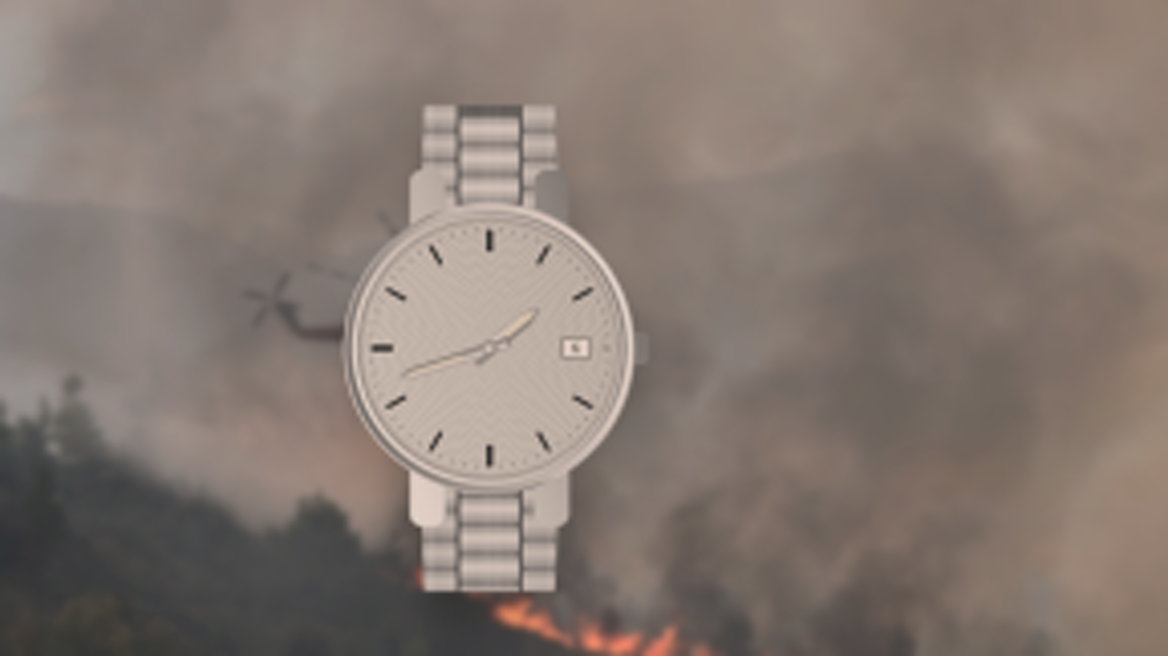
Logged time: 1,42
